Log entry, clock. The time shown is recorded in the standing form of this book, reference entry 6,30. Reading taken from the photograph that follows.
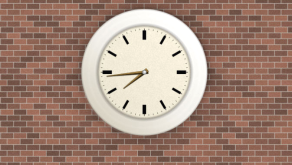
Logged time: 7,44
